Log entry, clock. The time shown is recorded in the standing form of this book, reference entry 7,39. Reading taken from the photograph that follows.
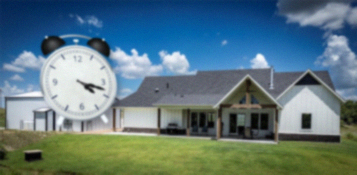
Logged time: 4,18
